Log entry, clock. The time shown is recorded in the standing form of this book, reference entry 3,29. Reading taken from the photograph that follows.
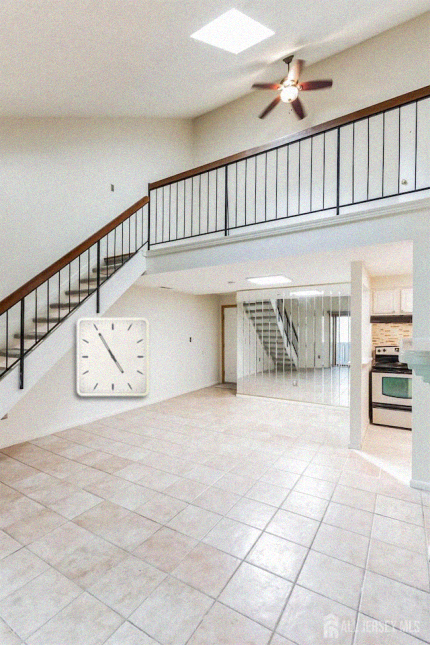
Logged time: 4,55
